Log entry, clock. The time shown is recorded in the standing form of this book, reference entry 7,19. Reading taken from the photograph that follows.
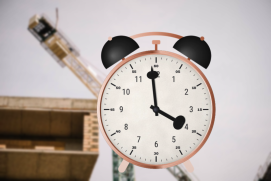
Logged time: 3,59
